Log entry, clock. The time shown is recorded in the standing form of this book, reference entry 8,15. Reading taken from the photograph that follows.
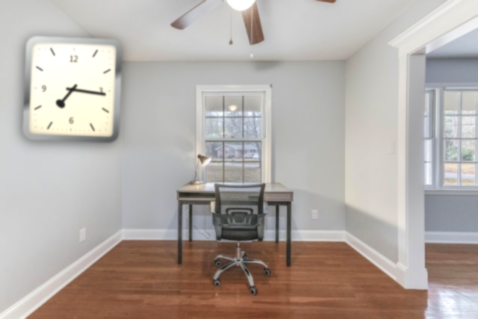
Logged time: 7,16
